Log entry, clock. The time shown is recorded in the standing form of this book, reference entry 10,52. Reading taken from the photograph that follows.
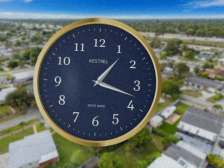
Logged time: 1,18
